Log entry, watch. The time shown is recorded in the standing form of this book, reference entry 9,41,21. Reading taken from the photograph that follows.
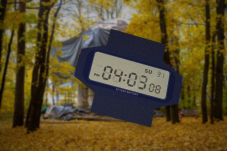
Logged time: 4,03,08
